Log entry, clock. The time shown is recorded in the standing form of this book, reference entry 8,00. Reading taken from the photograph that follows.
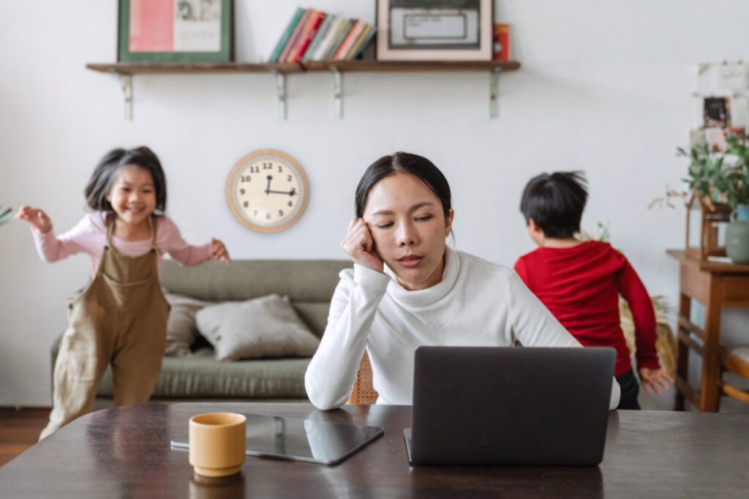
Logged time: 12,16
